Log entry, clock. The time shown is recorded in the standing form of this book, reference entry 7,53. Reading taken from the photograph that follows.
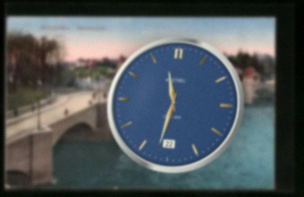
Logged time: 11,32
